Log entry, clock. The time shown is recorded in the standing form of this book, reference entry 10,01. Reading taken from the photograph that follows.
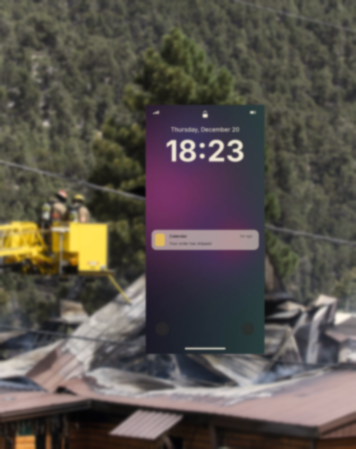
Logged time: 18,23
